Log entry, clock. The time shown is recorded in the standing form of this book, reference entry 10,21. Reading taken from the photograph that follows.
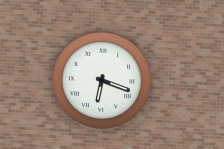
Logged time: 6,18
